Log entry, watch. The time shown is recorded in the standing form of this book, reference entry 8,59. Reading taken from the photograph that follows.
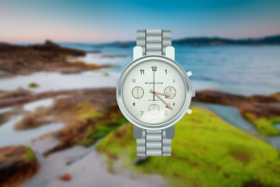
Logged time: 3,22
